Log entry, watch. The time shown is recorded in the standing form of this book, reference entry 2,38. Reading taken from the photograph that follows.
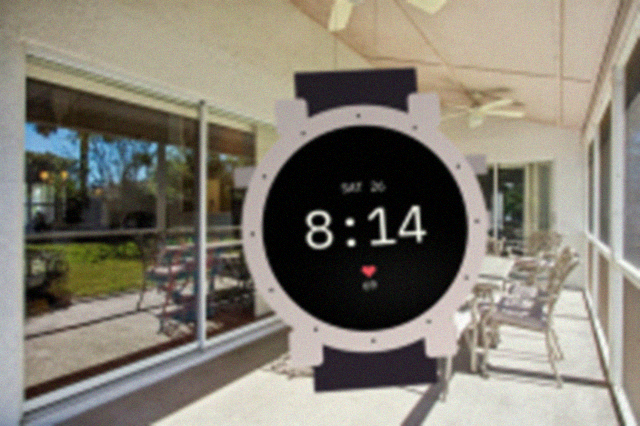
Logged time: 8,14
